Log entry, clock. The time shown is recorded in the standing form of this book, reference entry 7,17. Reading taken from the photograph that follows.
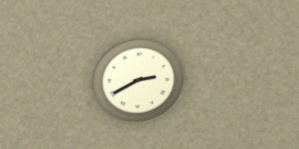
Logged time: 2,40
